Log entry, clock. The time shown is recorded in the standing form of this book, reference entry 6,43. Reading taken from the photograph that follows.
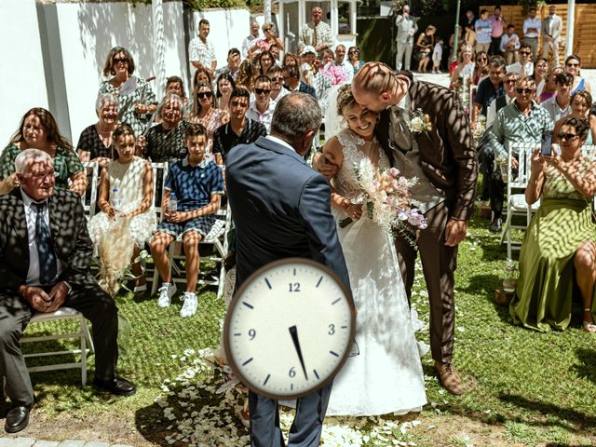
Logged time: 5,27
